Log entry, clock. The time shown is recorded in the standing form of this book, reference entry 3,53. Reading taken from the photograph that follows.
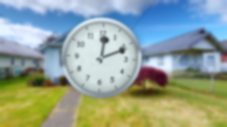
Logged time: 12,11
